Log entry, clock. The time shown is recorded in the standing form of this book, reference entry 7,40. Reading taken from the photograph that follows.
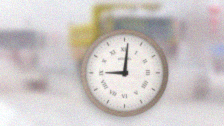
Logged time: 9,01
